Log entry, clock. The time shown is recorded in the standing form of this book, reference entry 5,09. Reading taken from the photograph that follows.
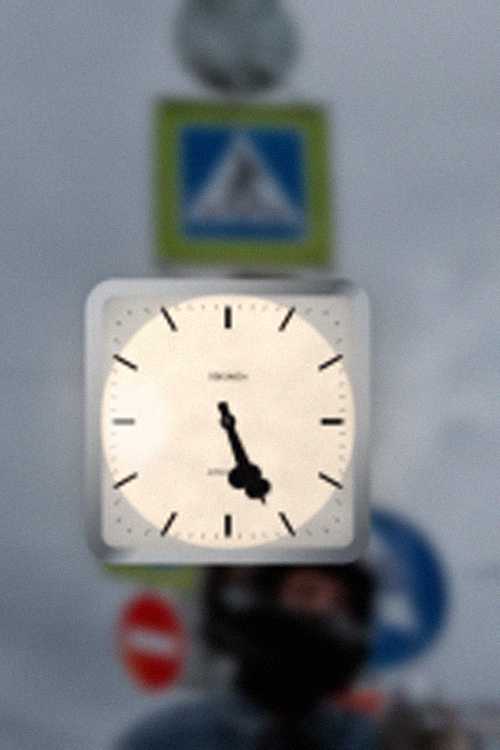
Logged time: 5,26
